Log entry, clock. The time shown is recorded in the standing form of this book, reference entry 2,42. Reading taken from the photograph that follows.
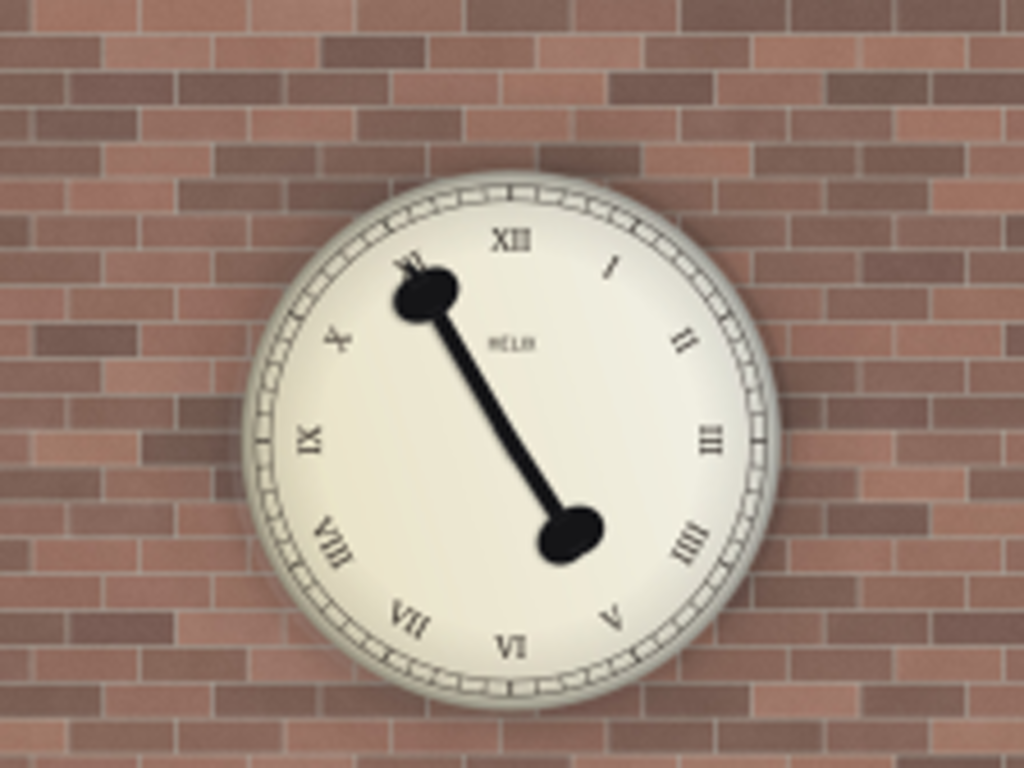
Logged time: 4,55
